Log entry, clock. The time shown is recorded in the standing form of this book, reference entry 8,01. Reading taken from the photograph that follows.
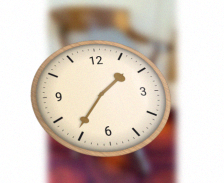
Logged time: 1,36
